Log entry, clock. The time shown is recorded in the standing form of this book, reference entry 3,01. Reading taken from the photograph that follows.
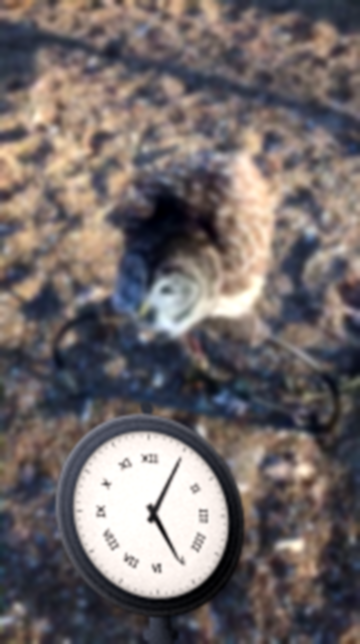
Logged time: 5,05
